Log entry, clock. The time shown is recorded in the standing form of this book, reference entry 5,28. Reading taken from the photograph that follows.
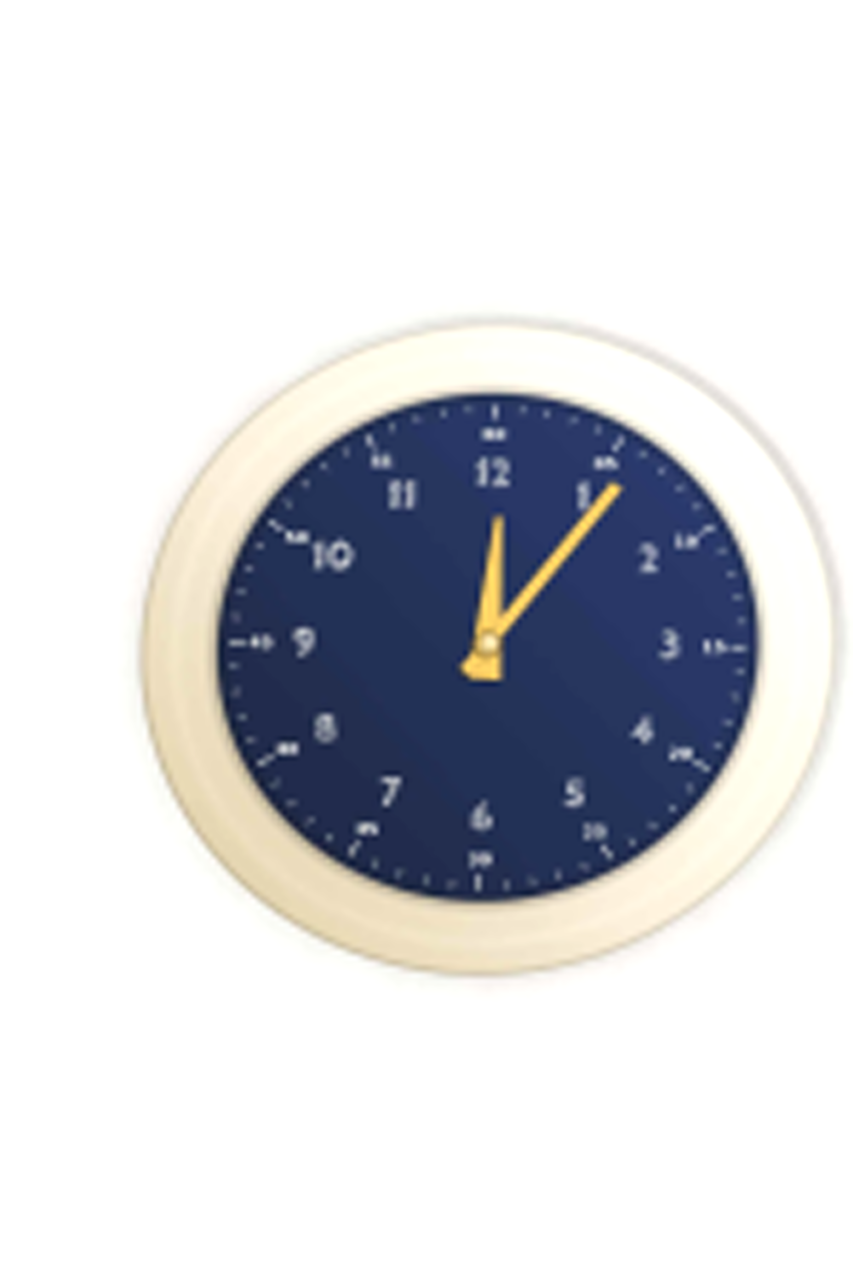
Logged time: 12,06
